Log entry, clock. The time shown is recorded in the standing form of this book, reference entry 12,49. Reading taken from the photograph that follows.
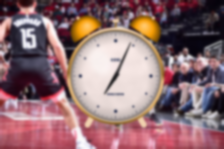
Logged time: 7,04
